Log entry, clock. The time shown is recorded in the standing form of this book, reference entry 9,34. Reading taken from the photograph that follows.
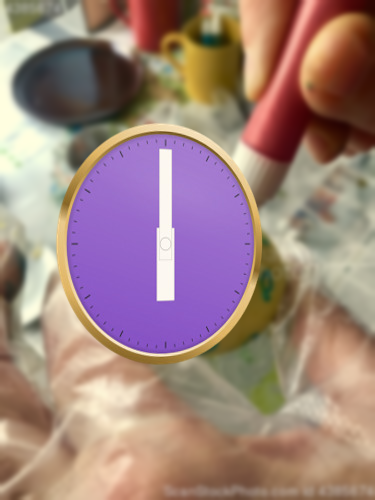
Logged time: 6,00
